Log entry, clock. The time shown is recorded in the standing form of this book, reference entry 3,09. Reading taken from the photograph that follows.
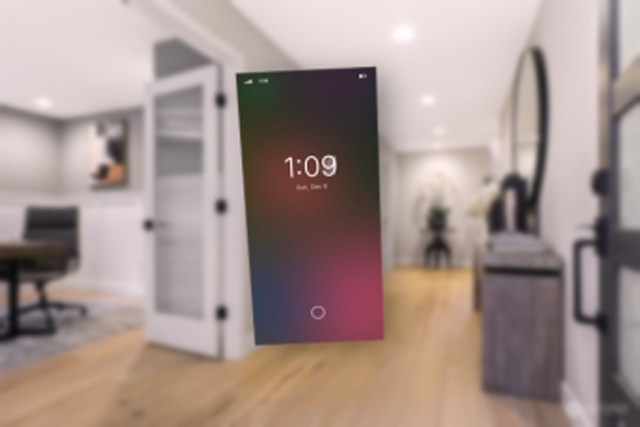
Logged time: 1,09
